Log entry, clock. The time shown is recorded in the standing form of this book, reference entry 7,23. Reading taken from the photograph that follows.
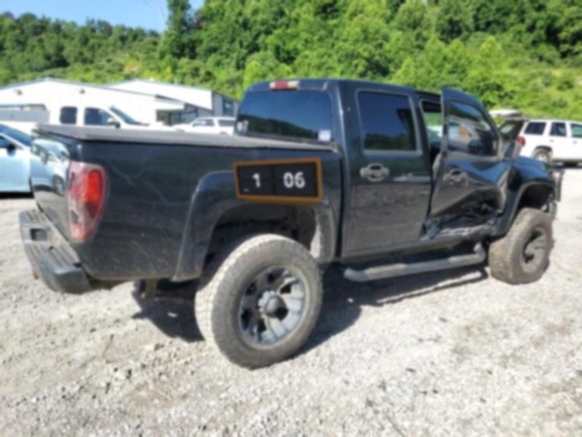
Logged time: 1,06
